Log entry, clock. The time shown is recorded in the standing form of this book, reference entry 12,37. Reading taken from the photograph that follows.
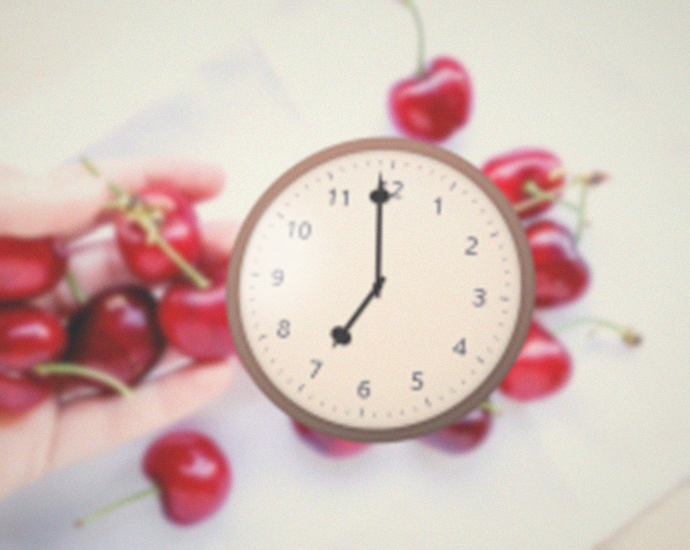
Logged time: 6,59
